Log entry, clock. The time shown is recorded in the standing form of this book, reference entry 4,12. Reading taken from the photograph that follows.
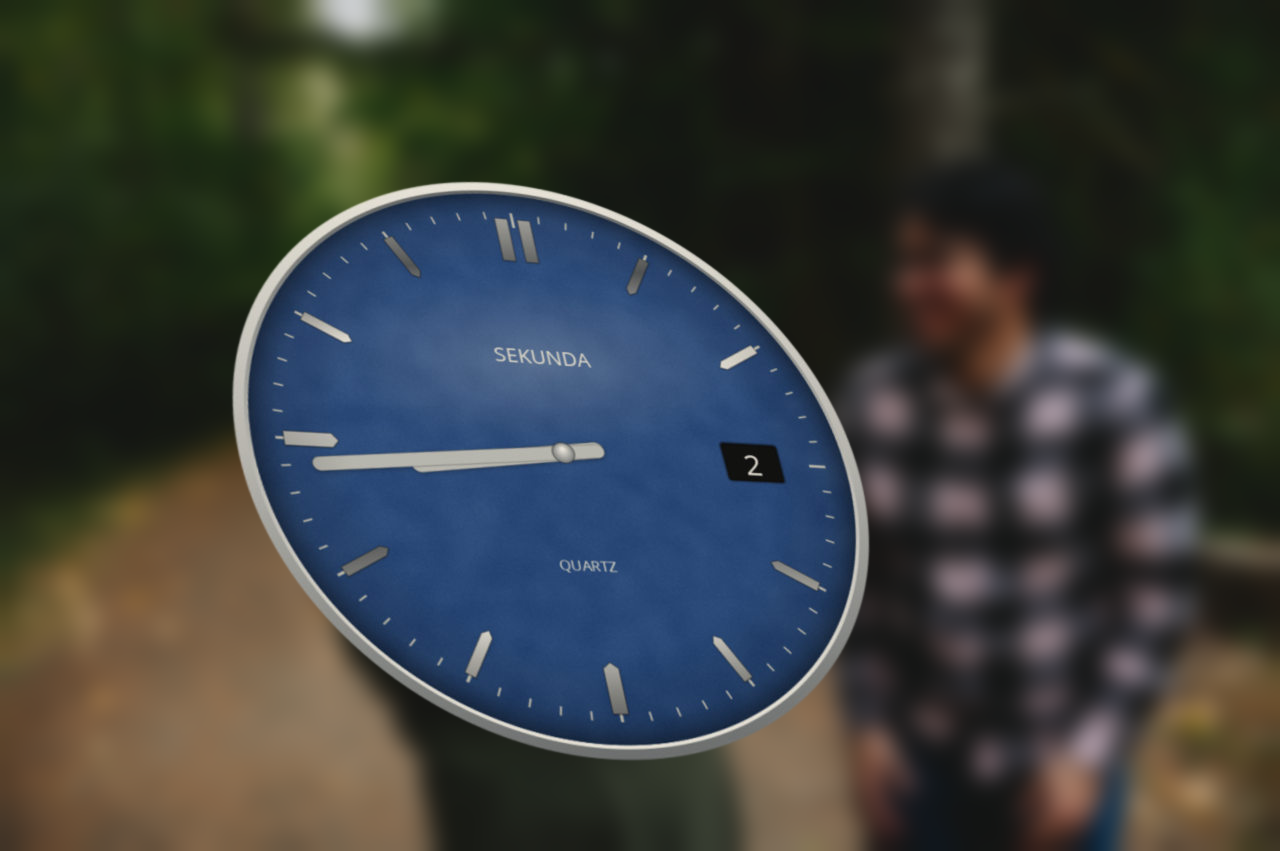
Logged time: 8,44
